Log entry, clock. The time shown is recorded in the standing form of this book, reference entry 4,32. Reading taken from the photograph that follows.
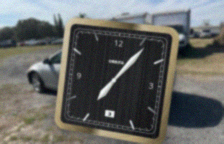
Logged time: 7,06
